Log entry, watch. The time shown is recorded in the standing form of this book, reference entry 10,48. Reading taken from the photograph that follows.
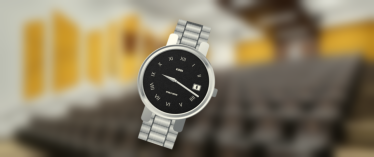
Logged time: 9,18
